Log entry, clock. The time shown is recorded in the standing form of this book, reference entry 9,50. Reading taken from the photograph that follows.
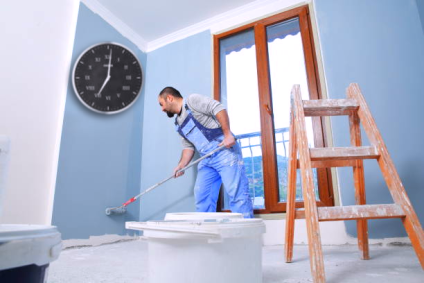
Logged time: 7,01
